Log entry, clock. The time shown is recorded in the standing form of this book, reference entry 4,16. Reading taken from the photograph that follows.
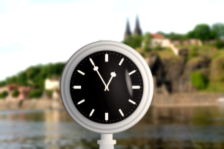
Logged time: 12,55
